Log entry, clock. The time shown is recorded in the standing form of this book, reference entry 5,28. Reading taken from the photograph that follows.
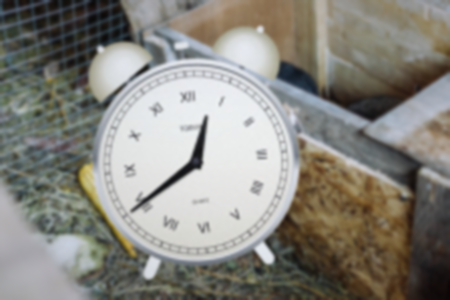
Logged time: 12,40
